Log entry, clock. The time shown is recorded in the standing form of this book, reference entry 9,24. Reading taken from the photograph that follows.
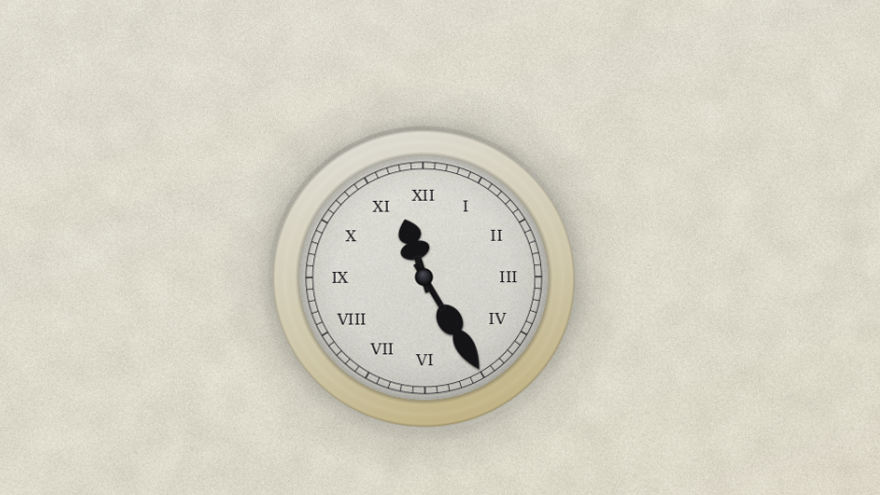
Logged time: 11,25
